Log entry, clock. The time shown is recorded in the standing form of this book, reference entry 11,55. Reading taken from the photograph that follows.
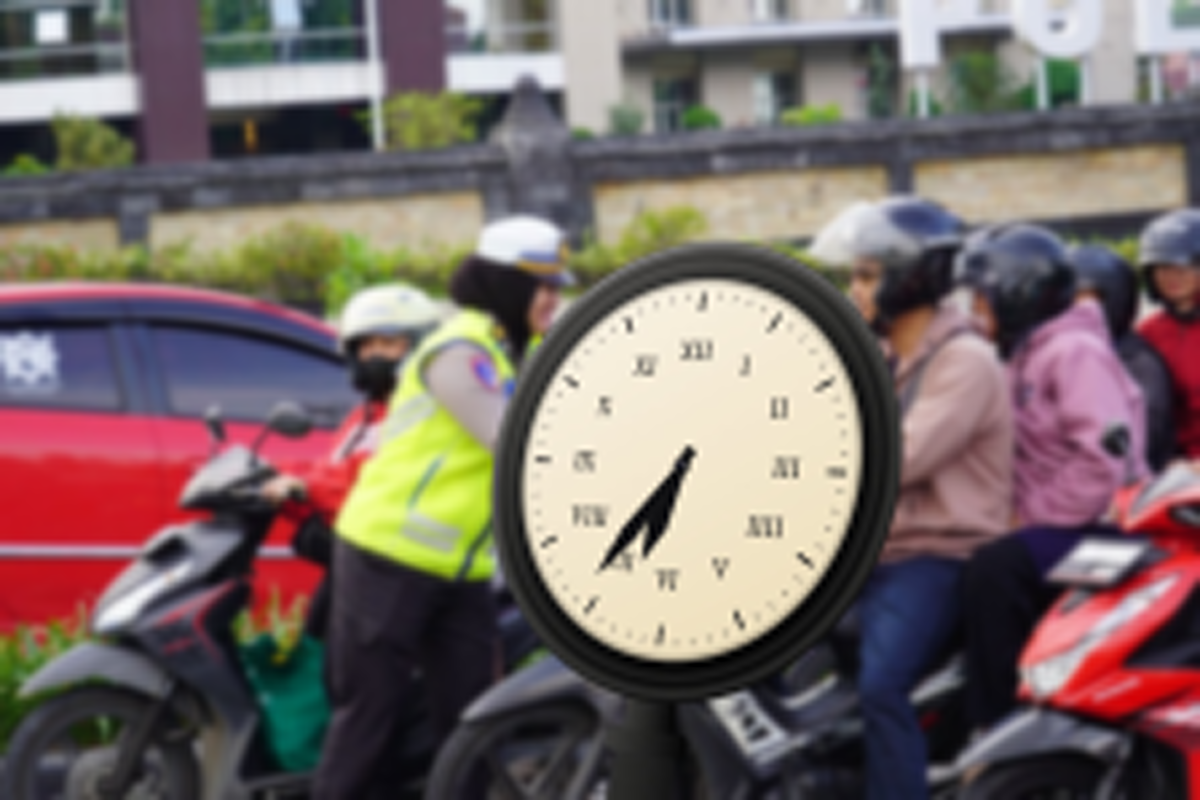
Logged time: 6,36
